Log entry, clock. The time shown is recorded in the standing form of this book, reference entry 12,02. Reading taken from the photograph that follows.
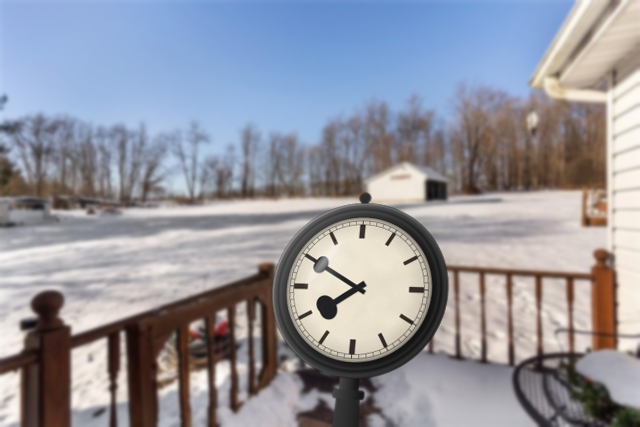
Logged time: 7,50
